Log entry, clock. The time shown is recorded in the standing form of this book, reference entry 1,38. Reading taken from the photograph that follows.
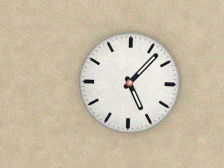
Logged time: 5,07
